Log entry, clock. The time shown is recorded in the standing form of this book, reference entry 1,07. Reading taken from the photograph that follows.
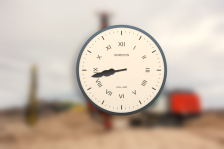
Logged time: 8,43
